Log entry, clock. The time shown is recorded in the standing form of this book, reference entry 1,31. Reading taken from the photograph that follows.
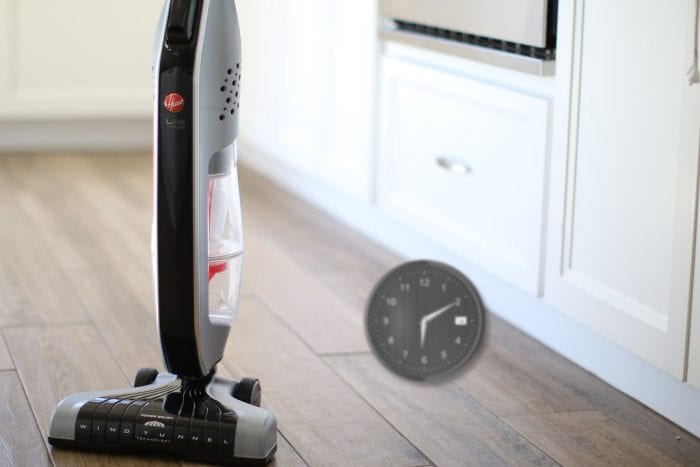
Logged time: 6,10
